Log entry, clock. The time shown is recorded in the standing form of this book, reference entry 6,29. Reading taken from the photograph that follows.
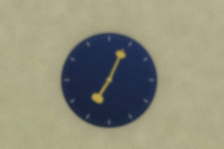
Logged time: 7,04
